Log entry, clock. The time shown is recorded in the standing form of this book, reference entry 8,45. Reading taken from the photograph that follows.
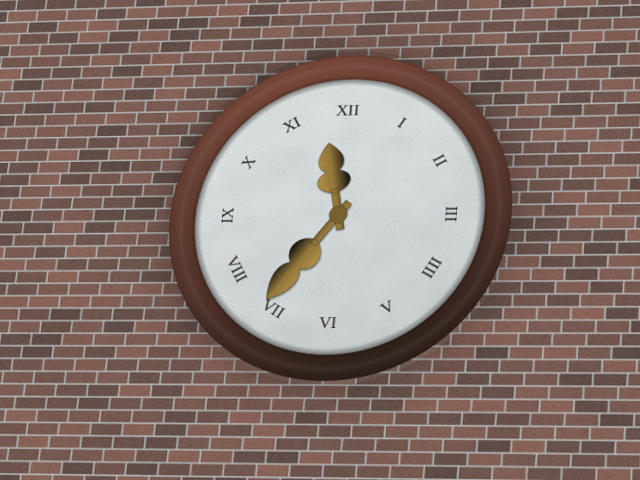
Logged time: 11,36
